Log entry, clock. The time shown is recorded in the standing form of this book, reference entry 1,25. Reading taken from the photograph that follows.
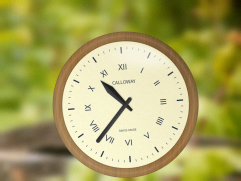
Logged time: 10,37
